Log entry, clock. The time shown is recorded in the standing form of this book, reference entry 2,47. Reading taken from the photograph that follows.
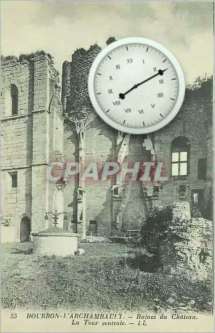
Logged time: 8,12
